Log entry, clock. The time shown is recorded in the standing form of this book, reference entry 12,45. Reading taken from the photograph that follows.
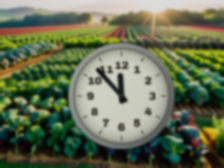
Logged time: 11,53
